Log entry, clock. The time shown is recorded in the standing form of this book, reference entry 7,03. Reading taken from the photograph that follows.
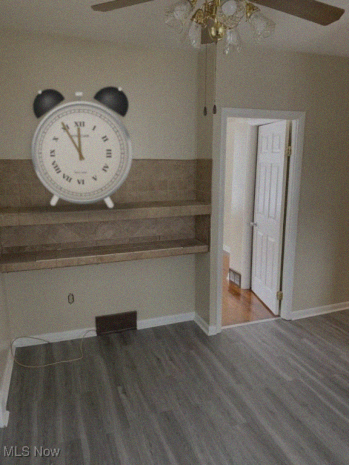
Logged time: 11,55
